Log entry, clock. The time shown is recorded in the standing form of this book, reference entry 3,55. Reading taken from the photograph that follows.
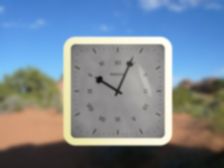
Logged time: 10,04
